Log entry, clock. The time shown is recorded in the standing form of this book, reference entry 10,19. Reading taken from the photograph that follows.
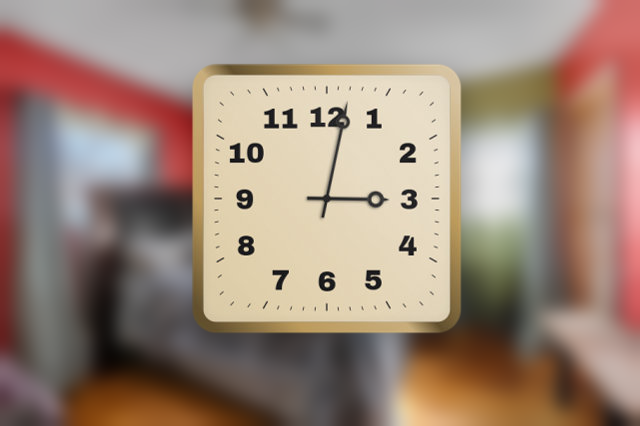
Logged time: 3,02
